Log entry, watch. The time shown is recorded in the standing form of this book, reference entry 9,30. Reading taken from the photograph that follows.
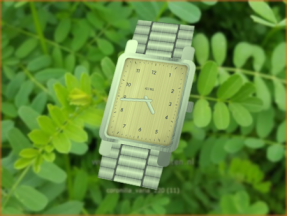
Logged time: 4,44
